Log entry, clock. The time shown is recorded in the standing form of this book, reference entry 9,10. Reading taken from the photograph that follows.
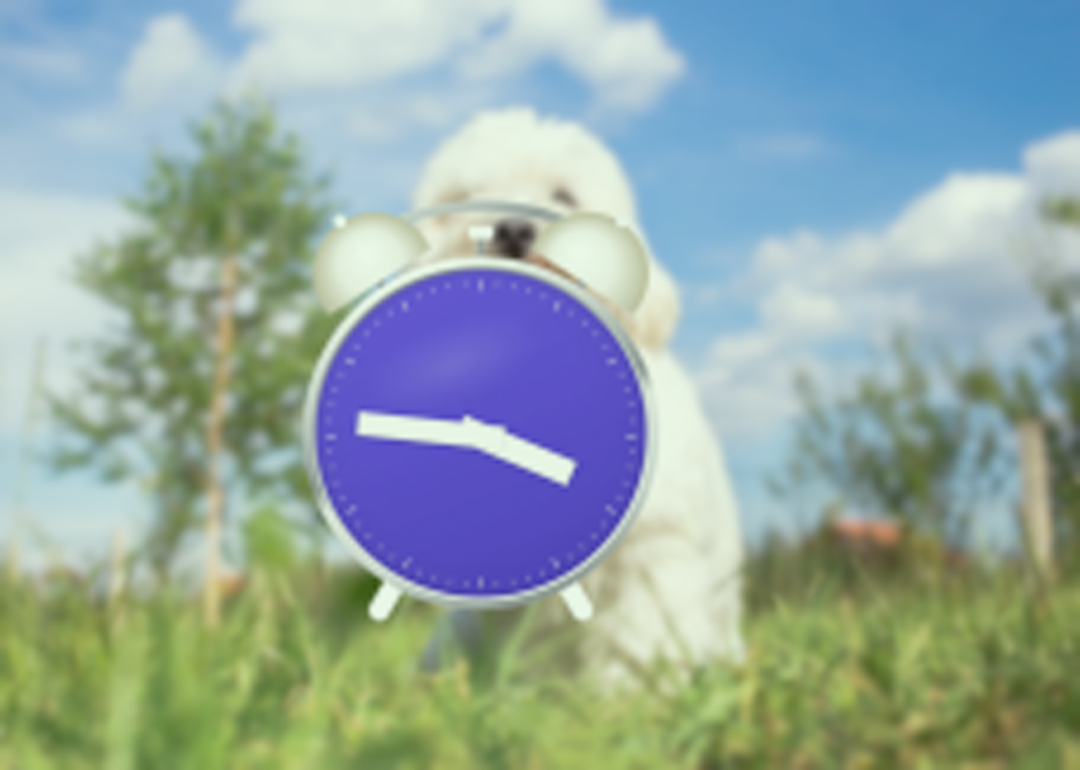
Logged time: 3,46
